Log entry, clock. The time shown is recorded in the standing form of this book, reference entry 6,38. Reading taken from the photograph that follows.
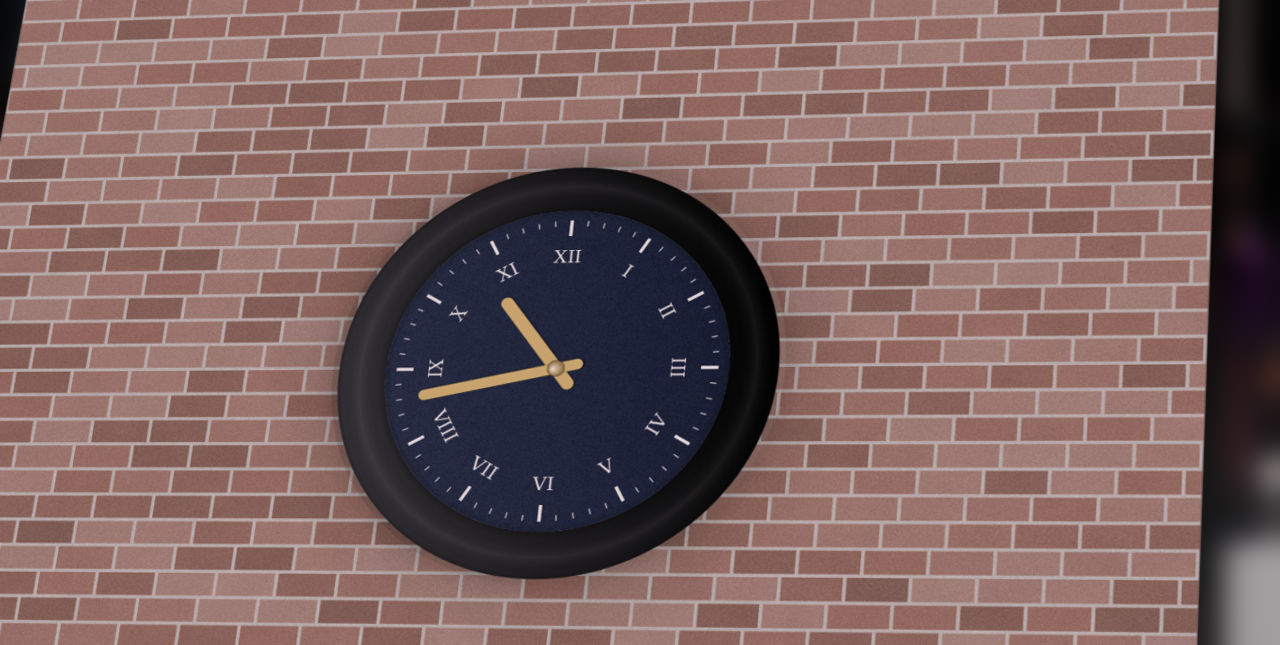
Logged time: 10,43
